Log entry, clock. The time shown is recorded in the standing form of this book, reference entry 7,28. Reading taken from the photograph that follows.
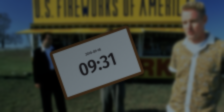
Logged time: 9,31
